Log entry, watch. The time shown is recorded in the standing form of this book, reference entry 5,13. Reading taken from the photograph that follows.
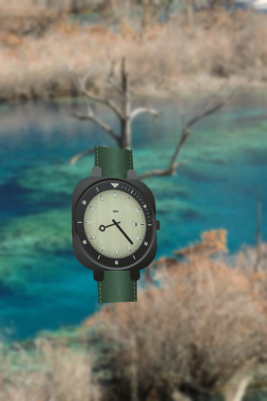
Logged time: 8,23
